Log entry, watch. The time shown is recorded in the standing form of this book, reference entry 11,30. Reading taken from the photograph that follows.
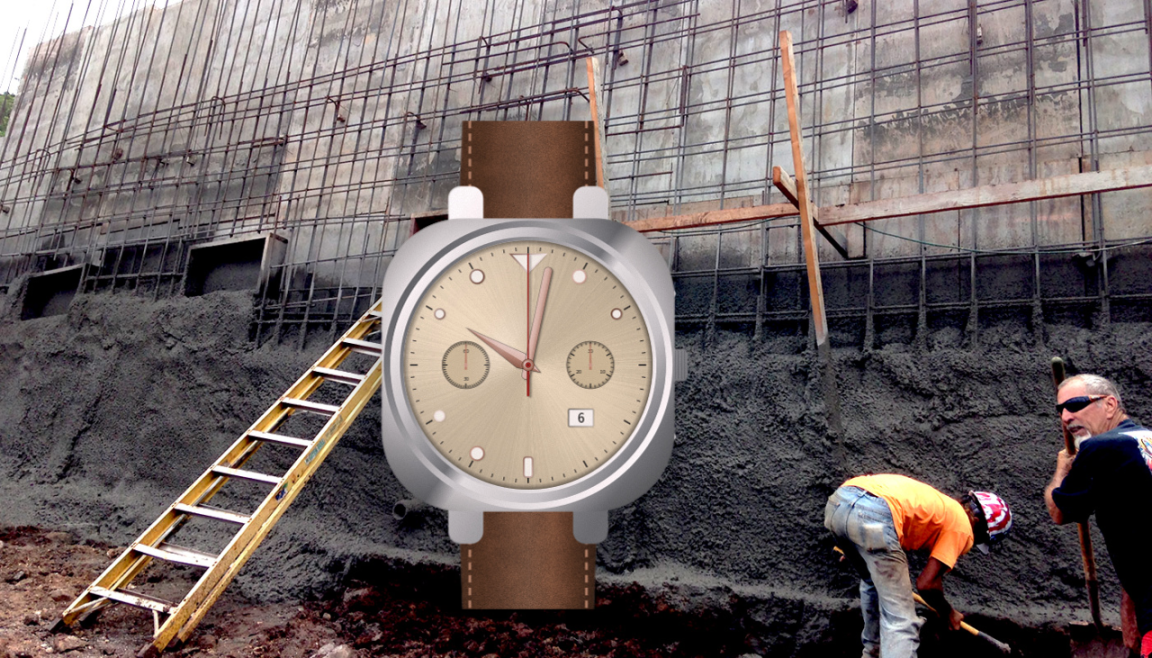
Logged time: 10,02
